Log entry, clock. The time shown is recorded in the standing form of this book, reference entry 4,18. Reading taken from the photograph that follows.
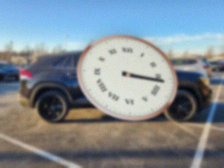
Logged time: 3,16
